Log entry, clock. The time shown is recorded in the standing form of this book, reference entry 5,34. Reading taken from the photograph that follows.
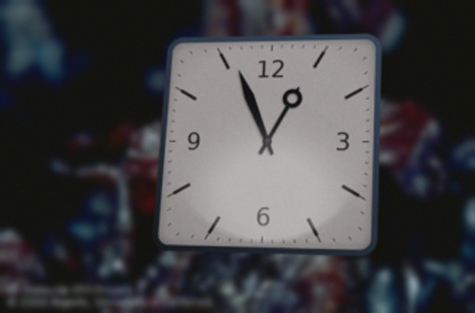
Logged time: 12,56
